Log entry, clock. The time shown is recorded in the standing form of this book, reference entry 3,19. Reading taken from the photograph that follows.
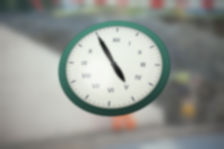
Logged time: 4,55
